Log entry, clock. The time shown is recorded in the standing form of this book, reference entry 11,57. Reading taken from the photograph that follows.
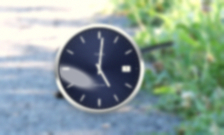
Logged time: 5,01
